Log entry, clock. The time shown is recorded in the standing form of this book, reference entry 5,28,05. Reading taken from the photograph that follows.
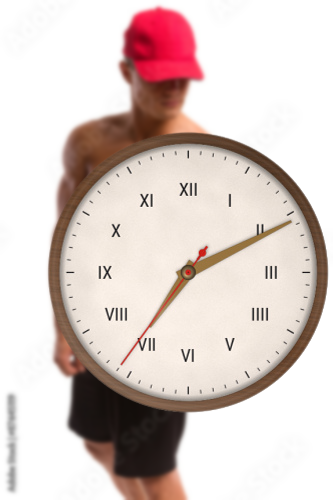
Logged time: 7,10,36
